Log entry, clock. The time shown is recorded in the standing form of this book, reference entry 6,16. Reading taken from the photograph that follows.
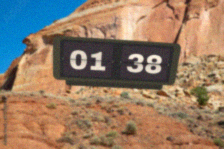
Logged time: 1,38
